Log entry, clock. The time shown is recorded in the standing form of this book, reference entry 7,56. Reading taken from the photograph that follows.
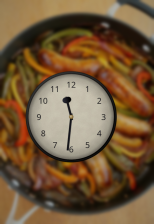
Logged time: 11,31
